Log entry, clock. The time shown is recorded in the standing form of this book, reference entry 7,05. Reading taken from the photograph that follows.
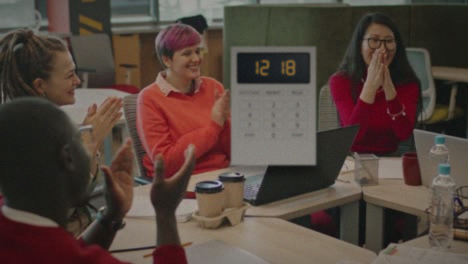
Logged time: 12,18
